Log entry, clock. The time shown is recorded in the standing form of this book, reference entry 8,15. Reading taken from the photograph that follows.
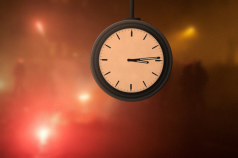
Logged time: 3,14
